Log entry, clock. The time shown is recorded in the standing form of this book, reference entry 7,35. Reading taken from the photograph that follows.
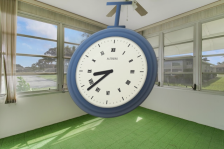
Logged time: 8,38
